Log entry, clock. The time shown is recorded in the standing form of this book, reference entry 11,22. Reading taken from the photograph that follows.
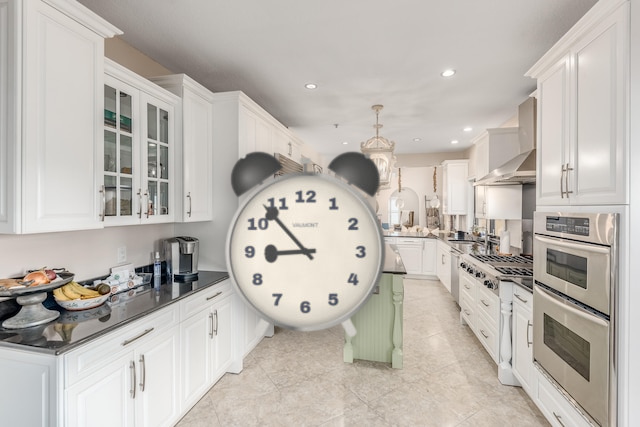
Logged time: 8,53
